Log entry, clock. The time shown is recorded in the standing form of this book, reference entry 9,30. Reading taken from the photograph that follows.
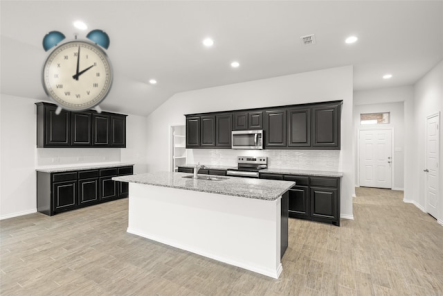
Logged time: 2,01
